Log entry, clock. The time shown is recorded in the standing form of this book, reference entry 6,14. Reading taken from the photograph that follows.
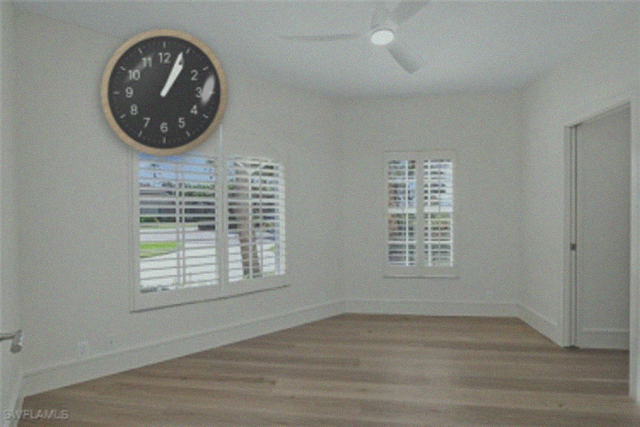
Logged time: 1,04
